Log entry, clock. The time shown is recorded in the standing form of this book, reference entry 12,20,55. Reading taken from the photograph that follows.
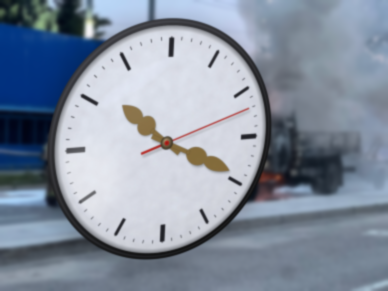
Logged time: 10,19,12
